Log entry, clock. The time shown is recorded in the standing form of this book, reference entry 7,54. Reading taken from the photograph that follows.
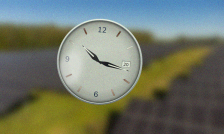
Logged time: 10,17
